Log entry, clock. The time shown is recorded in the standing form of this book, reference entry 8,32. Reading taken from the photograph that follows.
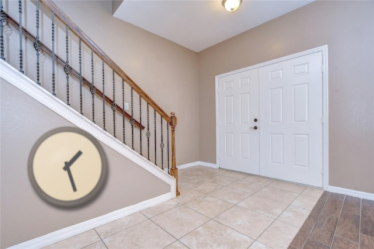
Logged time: 1,27
